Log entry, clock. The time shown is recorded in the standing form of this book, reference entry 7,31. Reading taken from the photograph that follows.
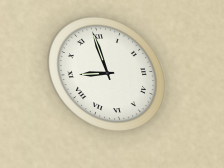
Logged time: 8,59
